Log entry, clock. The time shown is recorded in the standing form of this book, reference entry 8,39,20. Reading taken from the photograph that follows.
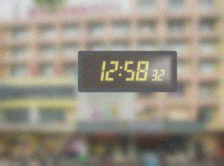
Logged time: 12,58,32
